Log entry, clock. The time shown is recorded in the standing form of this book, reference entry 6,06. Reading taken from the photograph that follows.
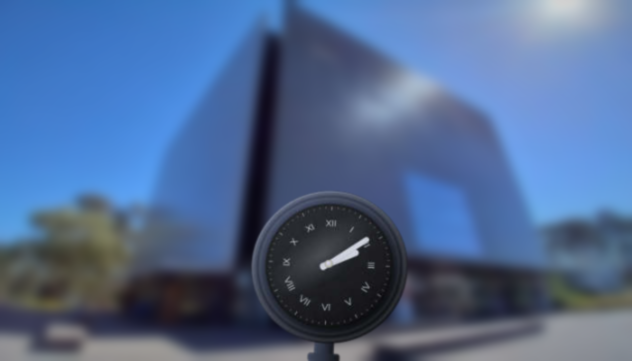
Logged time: 2,09
